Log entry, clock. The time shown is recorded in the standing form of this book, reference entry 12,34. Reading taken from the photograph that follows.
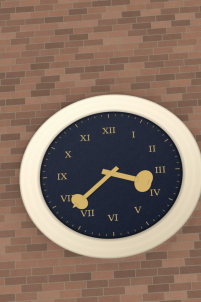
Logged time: 3,38
